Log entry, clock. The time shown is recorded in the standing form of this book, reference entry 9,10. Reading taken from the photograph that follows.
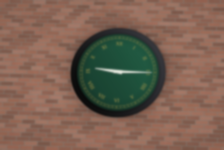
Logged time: 9,15
